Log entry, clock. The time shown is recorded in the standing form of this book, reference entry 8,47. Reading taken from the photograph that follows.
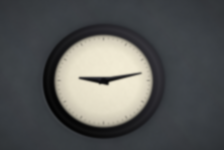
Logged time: 9,13
